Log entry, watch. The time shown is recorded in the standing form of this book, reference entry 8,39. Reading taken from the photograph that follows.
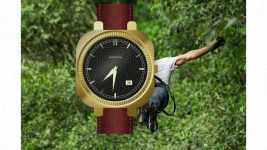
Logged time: 7,31
